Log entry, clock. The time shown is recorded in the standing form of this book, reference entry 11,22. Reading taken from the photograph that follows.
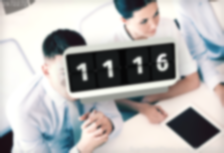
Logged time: 11,16
